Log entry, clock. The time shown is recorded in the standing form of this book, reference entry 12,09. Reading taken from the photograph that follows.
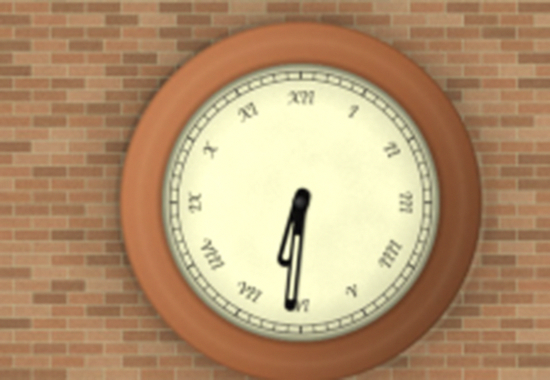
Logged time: 6,31
